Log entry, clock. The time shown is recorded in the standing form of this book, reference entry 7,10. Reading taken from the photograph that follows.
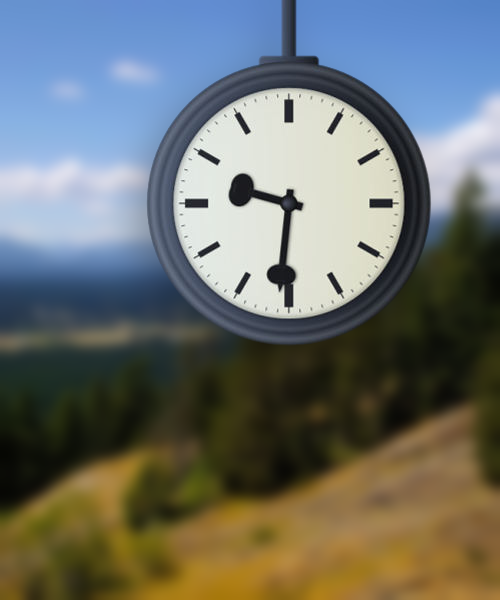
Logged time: 9,31
